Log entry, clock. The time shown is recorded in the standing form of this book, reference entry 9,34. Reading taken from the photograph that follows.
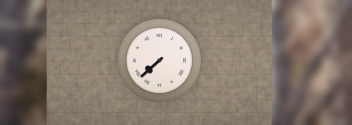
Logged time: 7,38
